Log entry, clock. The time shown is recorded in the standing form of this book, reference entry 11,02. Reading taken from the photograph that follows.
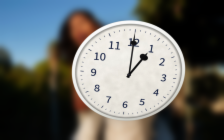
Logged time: 1,00
